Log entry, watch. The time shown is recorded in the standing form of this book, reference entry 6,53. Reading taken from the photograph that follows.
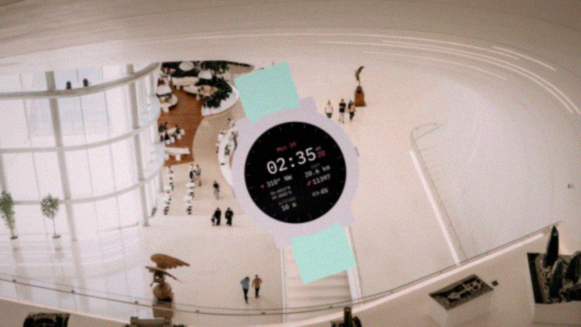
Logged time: 2,35
